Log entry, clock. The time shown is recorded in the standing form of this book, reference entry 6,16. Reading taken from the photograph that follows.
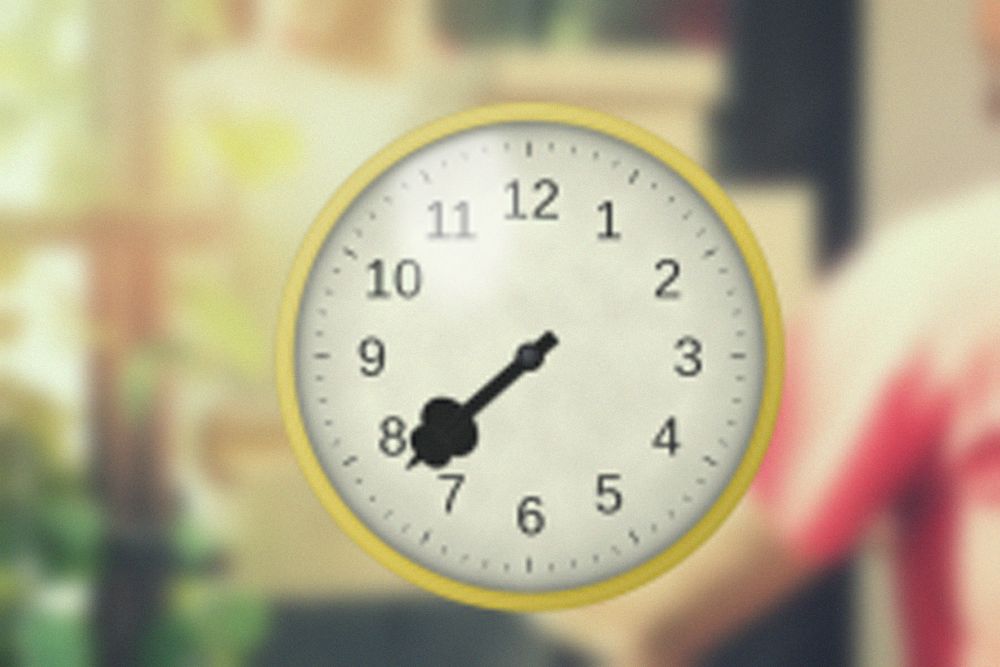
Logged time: 7,38
